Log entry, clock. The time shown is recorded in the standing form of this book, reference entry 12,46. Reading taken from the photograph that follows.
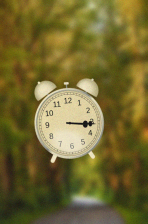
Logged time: 3,16
